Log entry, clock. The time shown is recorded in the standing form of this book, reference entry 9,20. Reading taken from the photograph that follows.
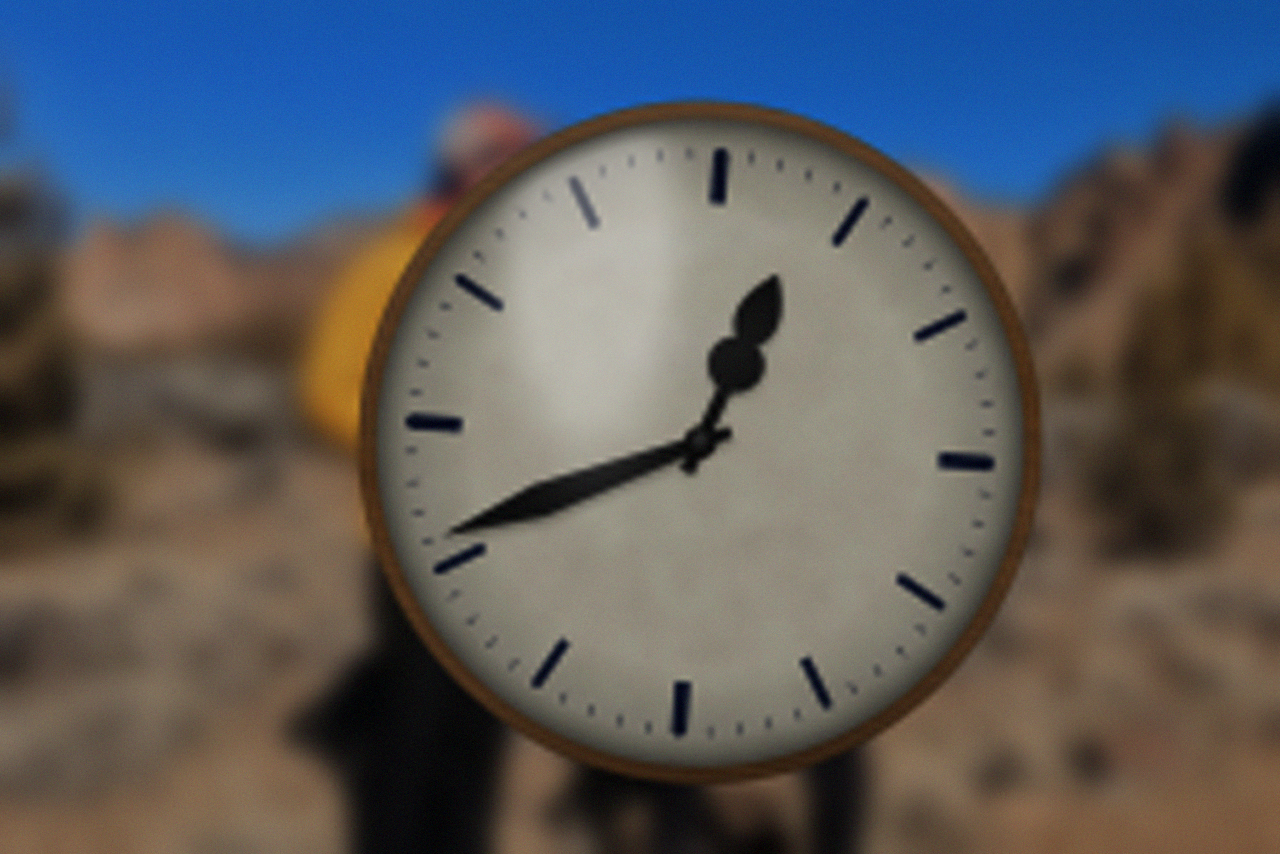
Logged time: 12,41
